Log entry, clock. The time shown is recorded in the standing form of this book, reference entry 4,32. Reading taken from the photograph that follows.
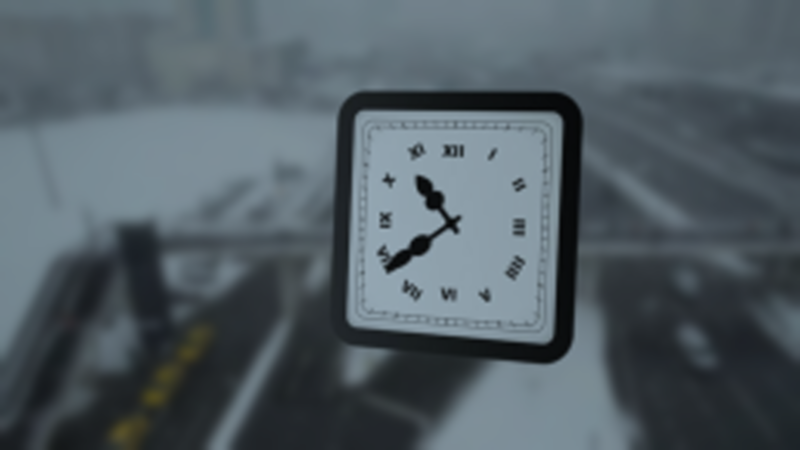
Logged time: 10,39
